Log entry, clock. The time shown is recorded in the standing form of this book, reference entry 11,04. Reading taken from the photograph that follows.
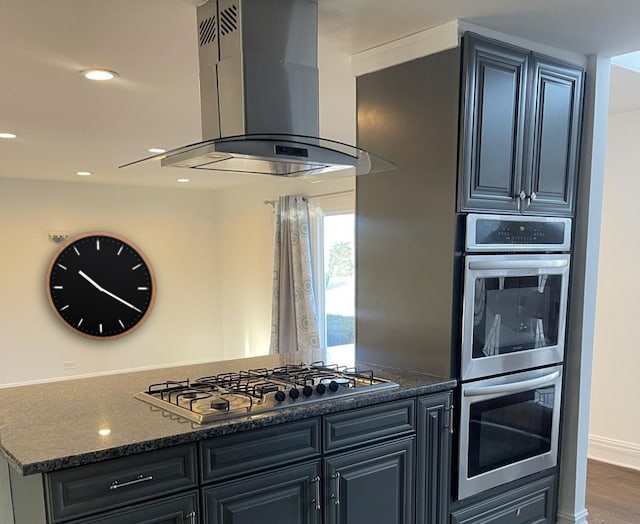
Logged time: 10,20
